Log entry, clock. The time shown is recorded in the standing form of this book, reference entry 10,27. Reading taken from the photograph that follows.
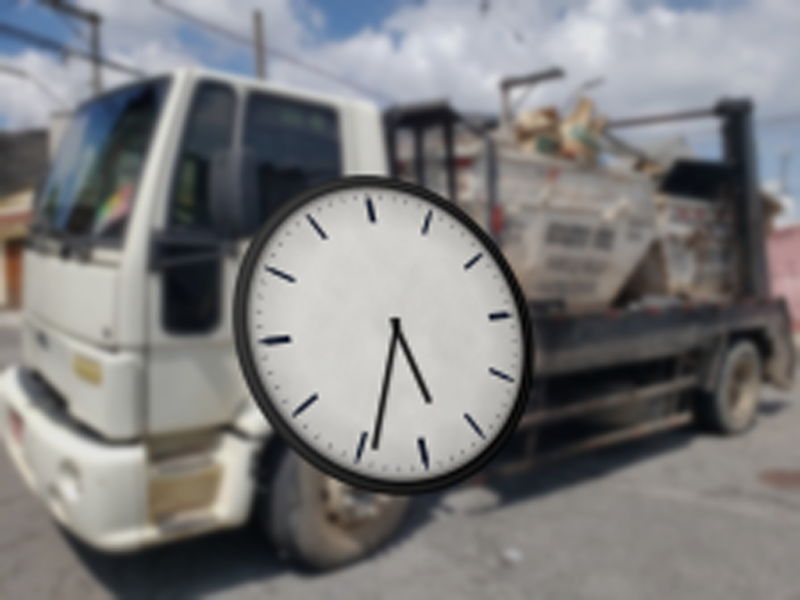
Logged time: 5,34
